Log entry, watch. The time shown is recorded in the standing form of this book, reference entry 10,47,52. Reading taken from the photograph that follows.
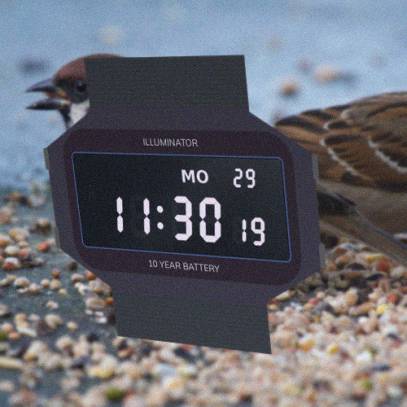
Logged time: 11,30,19
